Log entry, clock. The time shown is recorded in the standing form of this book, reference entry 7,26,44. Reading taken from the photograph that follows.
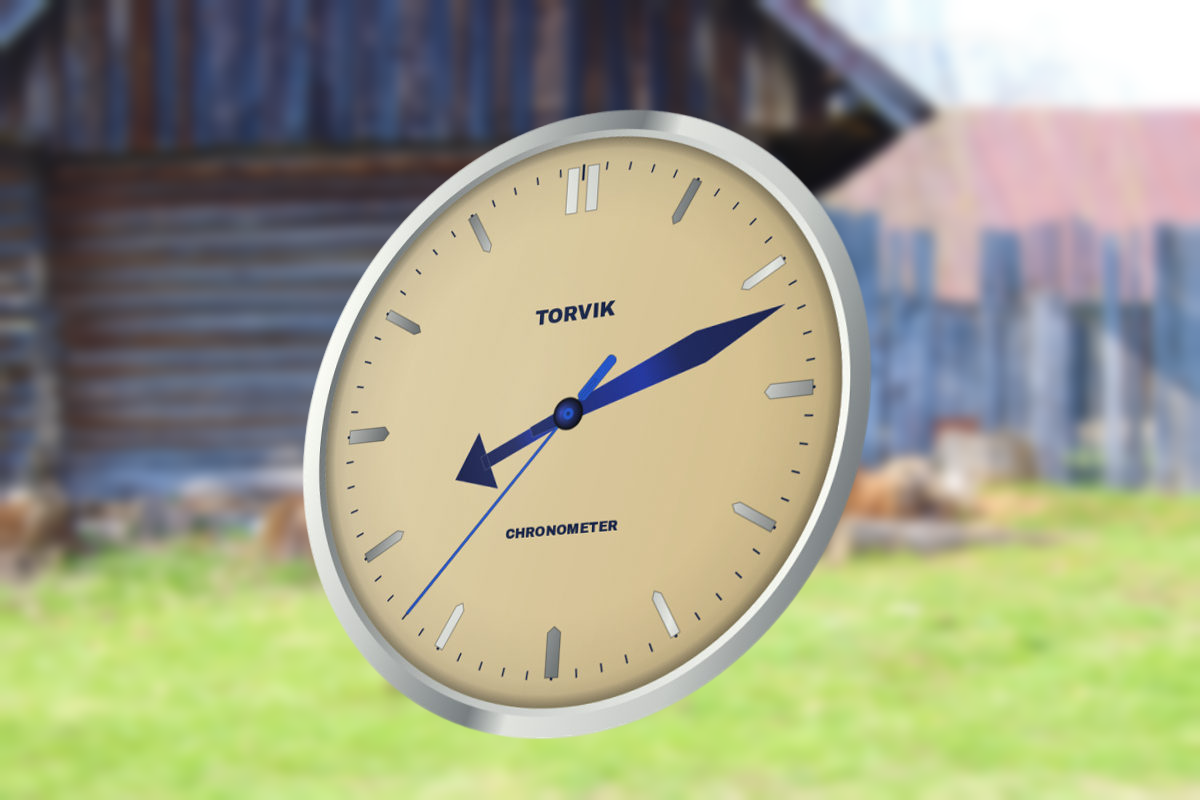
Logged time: 8,11,37
